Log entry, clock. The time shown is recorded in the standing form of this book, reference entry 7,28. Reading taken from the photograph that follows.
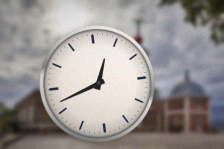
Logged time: 12,42
